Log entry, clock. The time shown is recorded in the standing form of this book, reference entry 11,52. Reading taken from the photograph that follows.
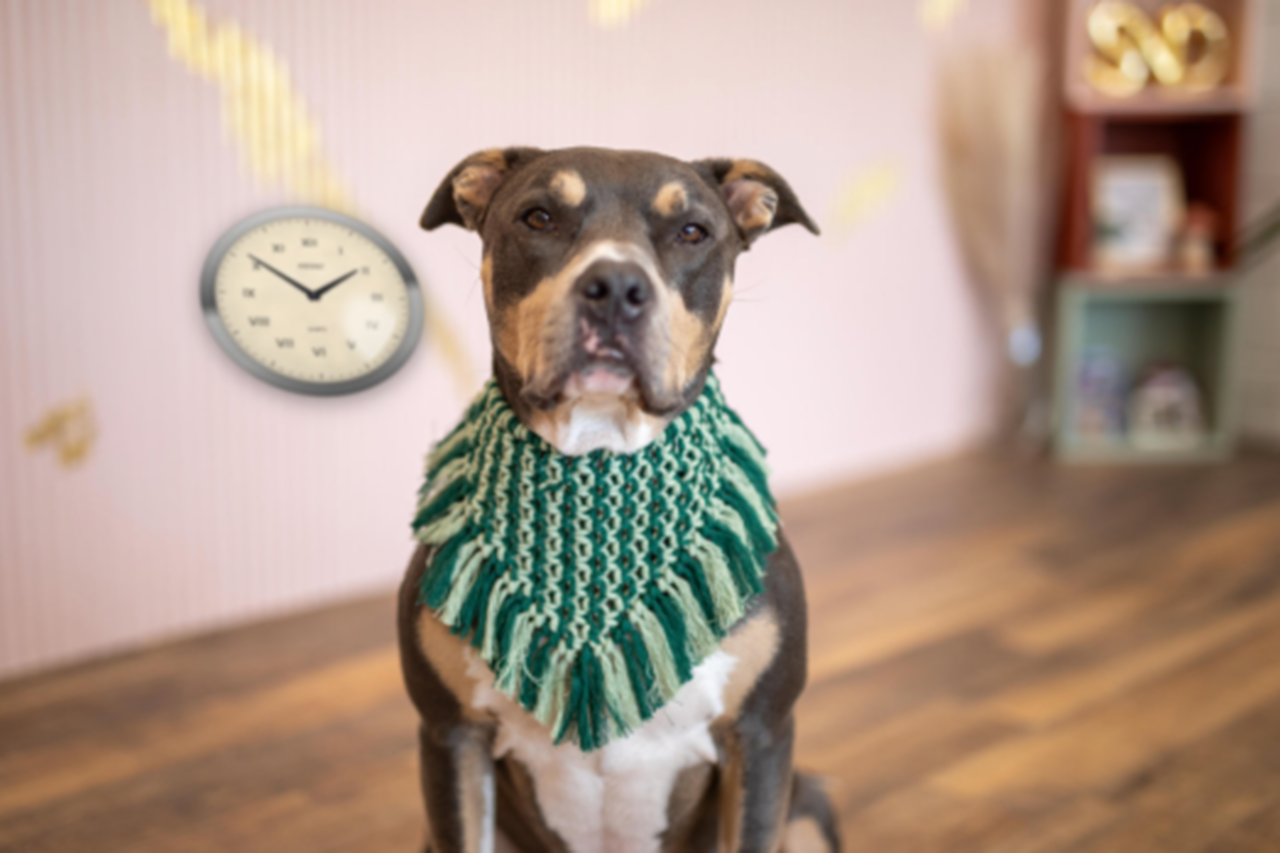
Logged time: 1,51
